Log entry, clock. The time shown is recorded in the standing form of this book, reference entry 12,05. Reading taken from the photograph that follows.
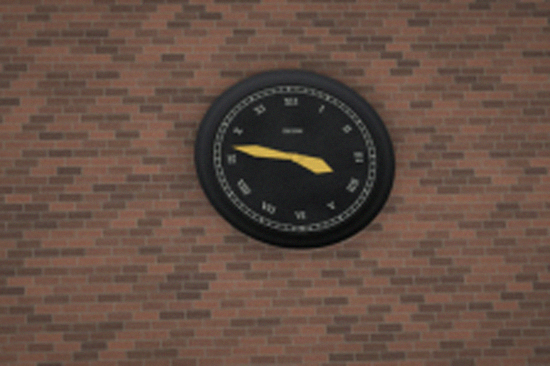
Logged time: 3,47
